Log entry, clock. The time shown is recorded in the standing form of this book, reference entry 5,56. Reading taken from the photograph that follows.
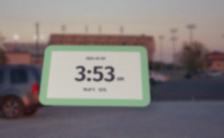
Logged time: 3,53
